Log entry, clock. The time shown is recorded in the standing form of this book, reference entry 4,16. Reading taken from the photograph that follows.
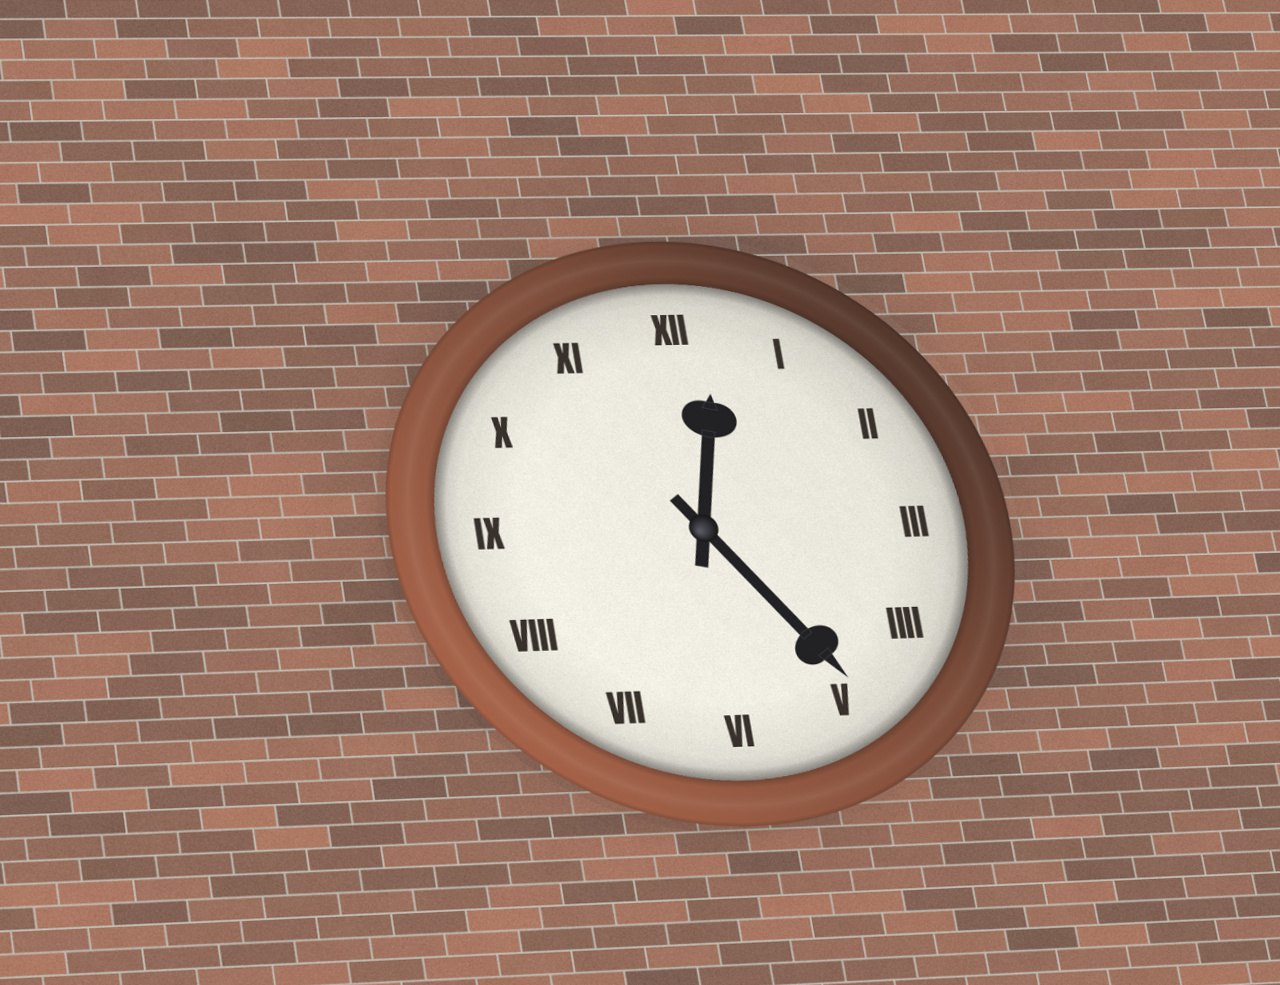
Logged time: 12,24
